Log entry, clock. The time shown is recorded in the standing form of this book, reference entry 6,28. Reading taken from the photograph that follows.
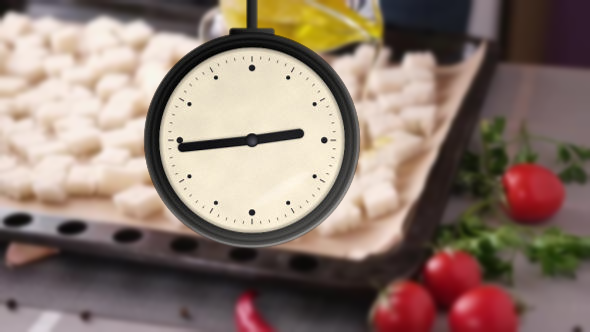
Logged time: 2,44
